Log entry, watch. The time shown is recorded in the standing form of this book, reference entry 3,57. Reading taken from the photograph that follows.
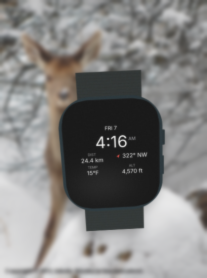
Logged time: 4,16
